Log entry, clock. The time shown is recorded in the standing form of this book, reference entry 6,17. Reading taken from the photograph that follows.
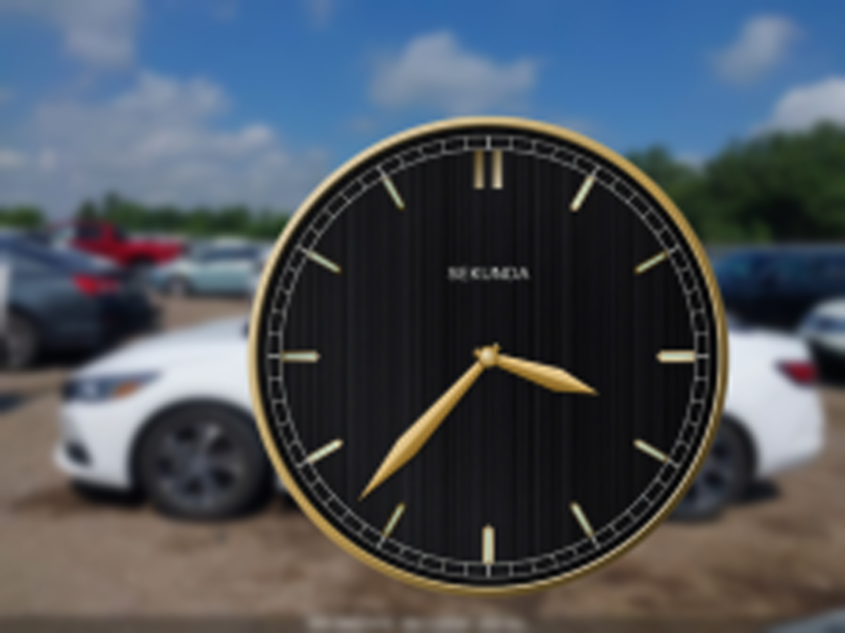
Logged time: 3,37
